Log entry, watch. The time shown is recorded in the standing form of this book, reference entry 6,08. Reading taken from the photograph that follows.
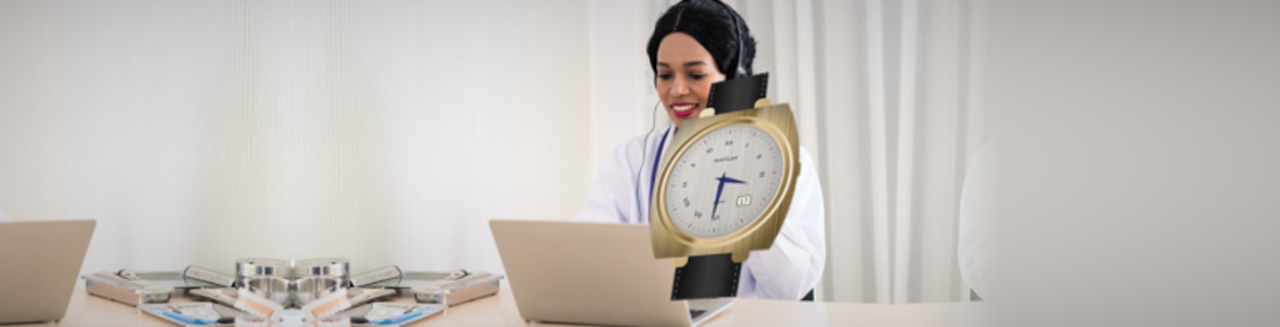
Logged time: 3,31
